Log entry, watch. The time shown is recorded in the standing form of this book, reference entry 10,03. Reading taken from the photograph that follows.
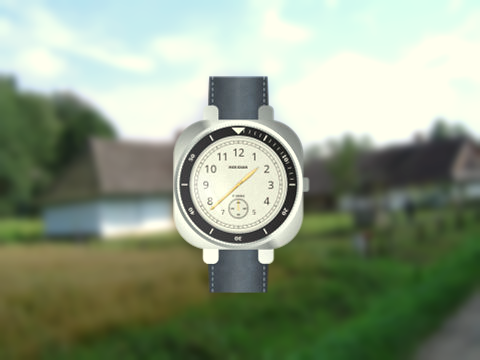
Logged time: 1,38
